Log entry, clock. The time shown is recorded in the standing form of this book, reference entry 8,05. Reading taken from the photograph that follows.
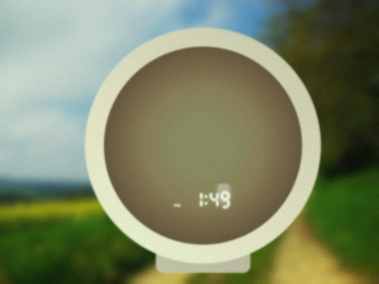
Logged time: 1,49
